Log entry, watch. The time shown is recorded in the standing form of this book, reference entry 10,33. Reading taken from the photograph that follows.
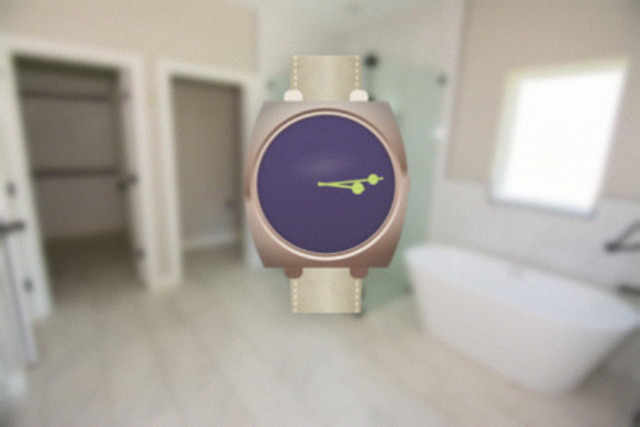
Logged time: 3,14
